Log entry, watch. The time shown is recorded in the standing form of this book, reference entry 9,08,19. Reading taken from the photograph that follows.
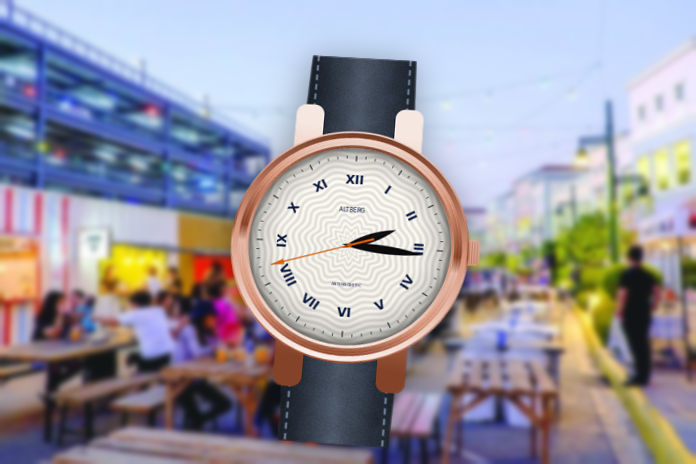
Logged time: 2,15,42
